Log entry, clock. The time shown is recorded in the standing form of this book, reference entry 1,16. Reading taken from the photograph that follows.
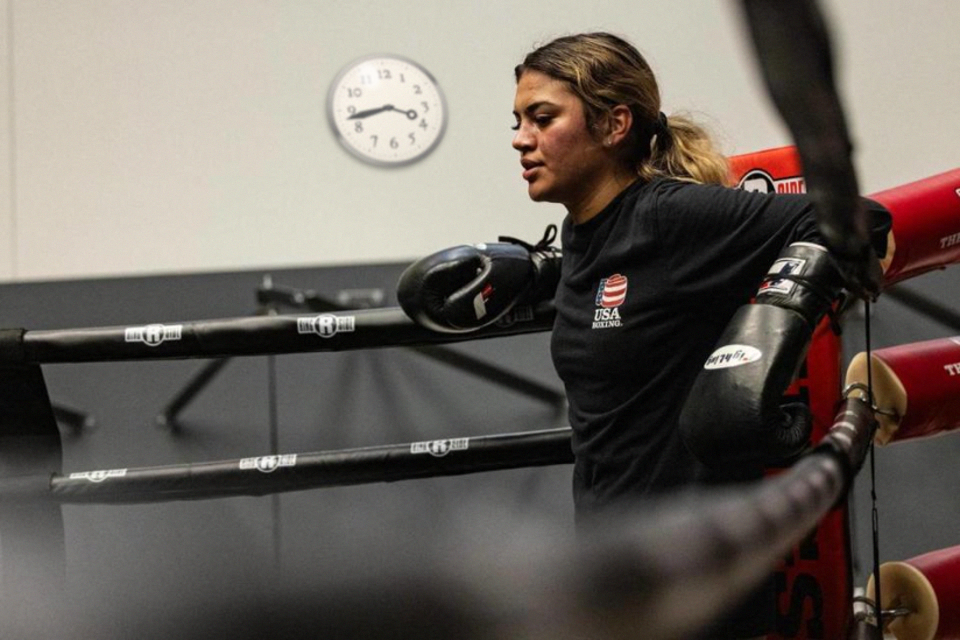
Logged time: 3,43
